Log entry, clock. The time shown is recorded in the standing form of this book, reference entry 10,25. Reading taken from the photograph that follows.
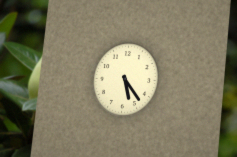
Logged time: 5,23
